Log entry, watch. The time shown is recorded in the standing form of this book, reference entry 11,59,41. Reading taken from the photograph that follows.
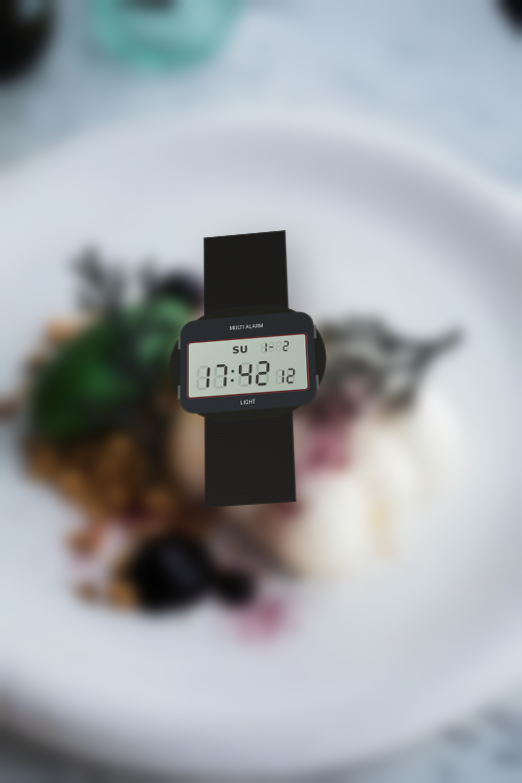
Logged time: 17,42,12
